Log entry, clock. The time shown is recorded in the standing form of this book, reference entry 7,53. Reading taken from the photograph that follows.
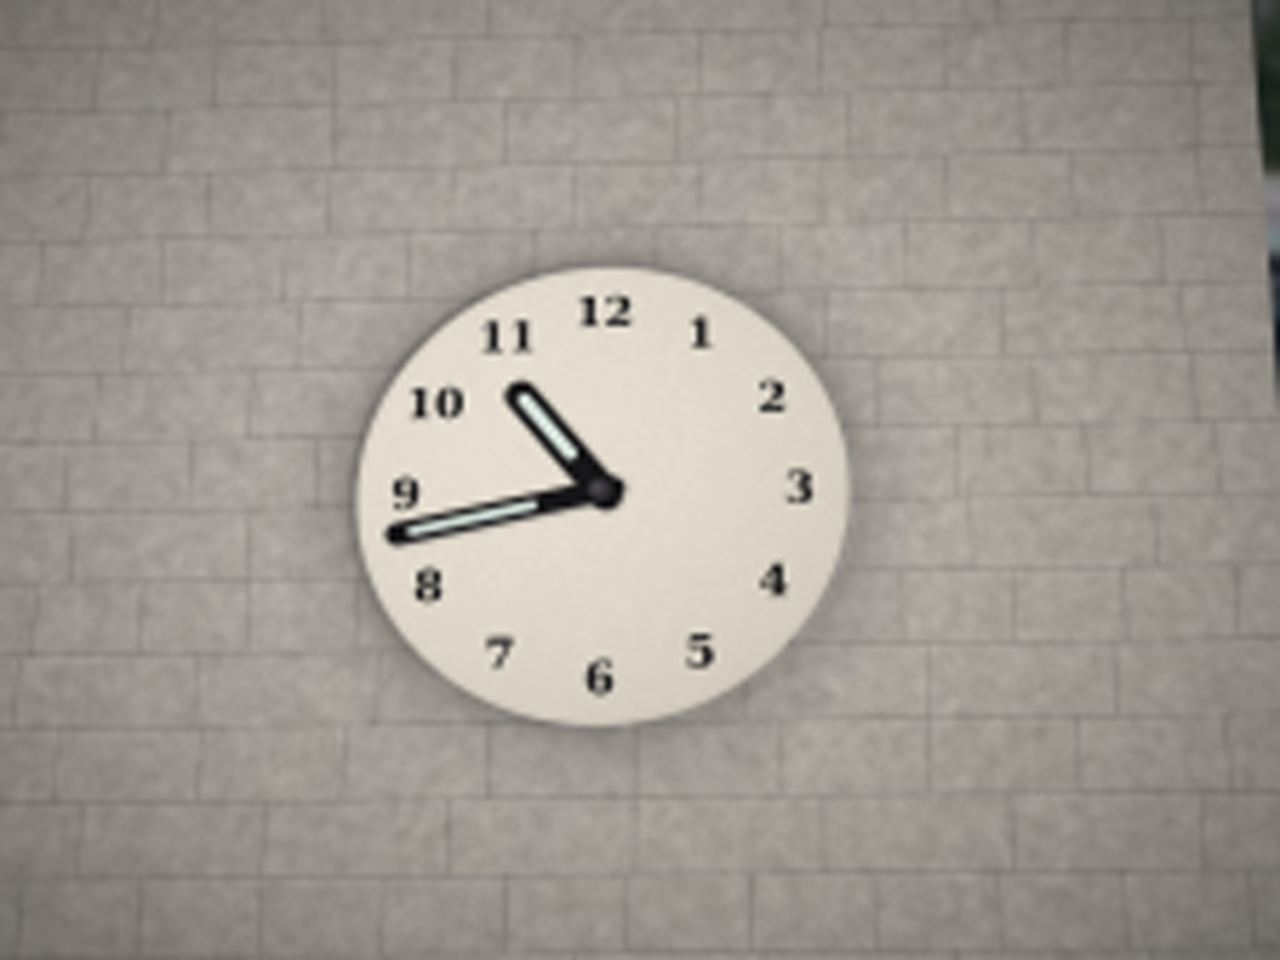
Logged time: 10,43
